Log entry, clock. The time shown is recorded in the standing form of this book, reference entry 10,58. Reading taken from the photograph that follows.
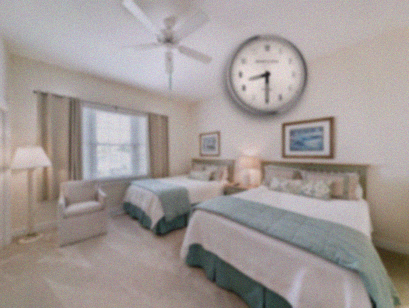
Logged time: 8,30
